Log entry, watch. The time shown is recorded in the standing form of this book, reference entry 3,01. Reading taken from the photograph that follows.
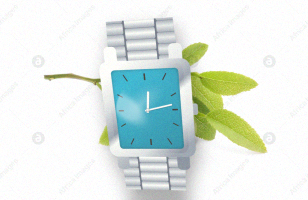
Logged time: 12,13
